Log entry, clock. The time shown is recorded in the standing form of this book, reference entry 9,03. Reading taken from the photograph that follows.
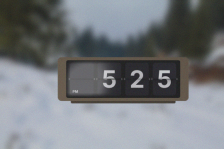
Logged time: 5,25
